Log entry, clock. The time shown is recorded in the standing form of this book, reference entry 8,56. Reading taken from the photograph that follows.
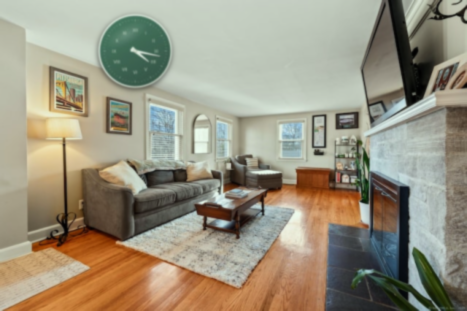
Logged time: 4,17
